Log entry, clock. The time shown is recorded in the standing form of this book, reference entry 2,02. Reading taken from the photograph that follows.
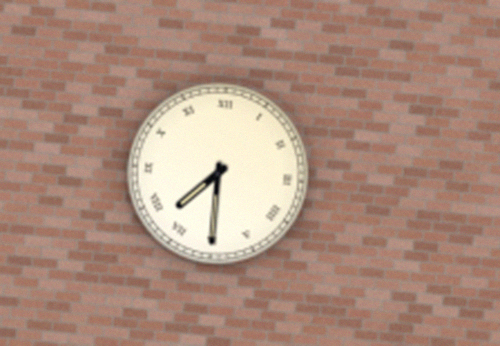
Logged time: 7,30
